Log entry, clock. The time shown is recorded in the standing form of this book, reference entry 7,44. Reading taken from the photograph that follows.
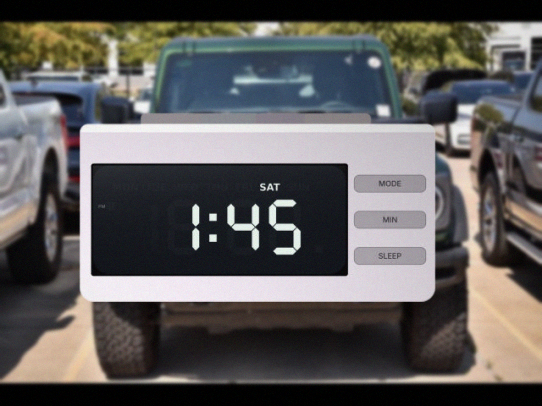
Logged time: 1,45
